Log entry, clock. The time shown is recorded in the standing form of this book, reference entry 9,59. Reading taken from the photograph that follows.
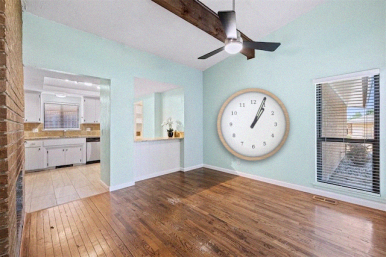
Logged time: 1,04
